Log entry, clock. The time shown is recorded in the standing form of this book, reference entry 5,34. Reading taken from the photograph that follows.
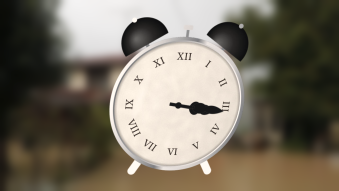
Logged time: 3,16
